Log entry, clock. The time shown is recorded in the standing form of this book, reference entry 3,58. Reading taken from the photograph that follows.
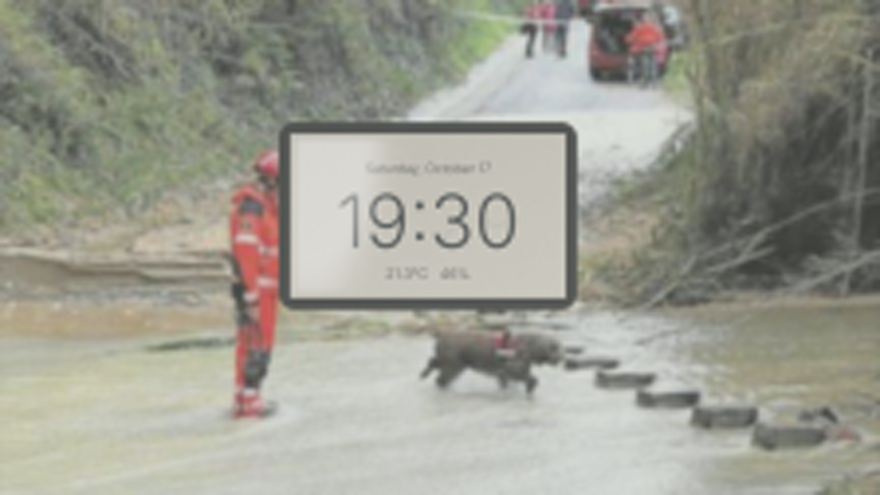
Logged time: 19,30
